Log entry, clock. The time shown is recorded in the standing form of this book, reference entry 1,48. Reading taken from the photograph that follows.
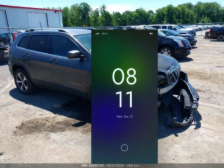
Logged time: 8,11
